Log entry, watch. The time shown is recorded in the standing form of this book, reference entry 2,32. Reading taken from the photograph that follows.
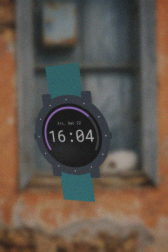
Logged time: 16,04
